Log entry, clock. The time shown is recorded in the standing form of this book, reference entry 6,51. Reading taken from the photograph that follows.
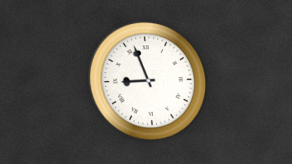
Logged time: 8,57
